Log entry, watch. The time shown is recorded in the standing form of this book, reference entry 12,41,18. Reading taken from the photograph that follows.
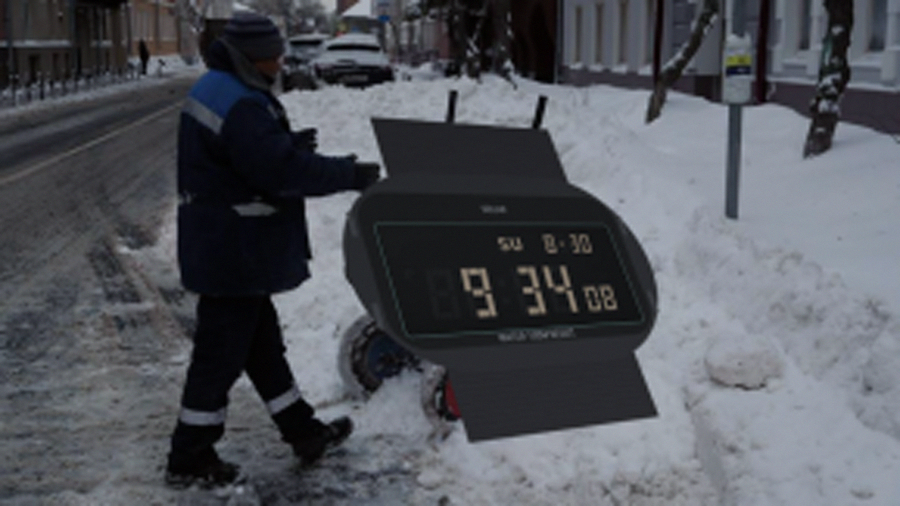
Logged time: 9,34,08
